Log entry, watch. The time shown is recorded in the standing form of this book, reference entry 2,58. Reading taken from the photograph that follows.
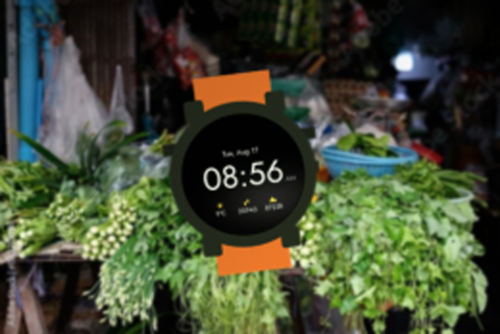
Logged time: 8,56
